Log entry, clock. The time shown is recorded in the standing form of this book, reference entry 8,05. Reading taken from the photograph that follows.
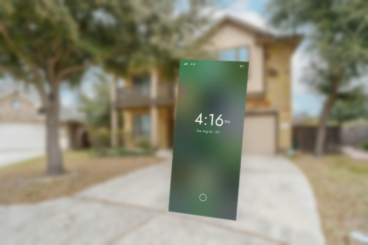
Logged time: 4,16
